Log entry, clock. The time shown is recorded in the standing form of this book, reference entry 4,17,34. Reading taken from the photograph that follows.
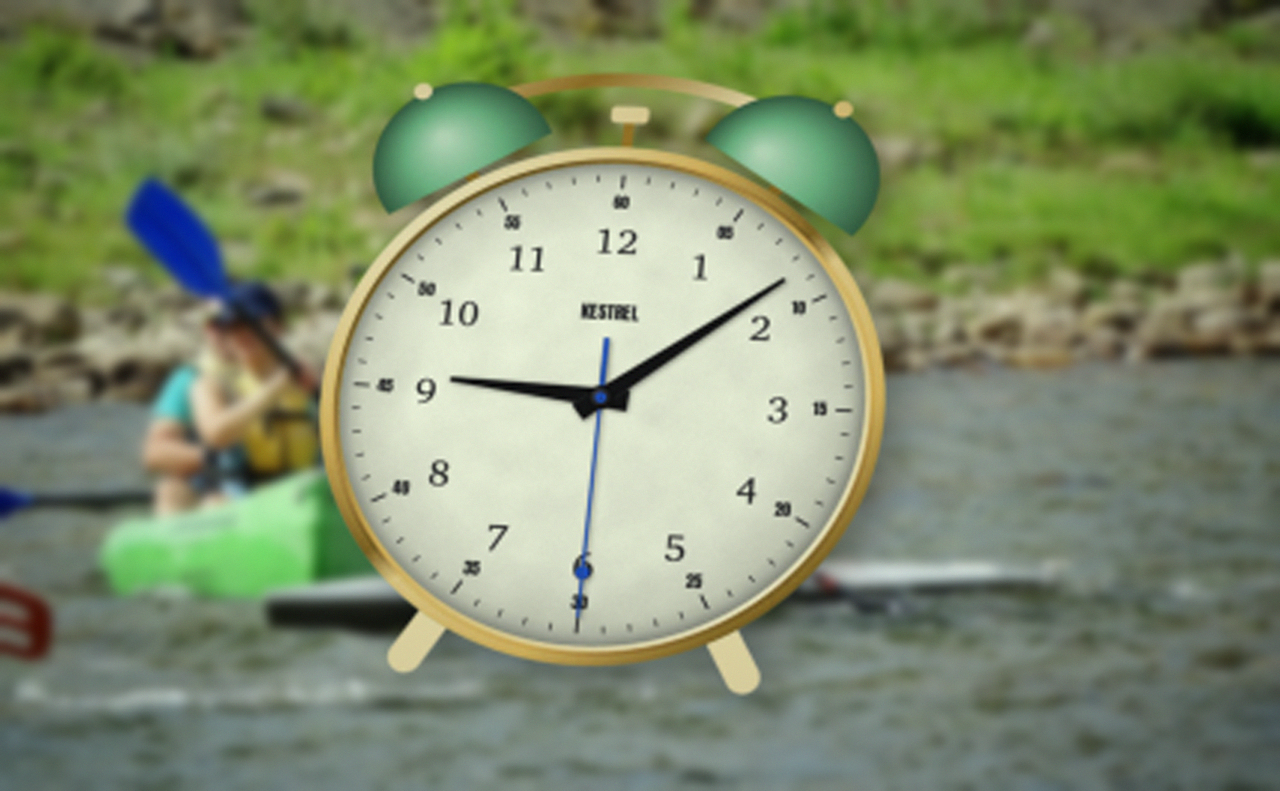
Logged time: 9,08,30
